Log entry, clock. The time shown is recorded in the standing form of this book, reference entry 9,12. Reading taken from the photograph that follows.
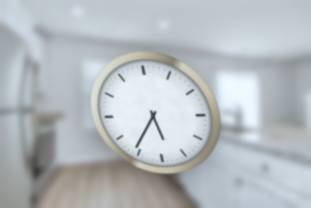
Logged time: 5,36
